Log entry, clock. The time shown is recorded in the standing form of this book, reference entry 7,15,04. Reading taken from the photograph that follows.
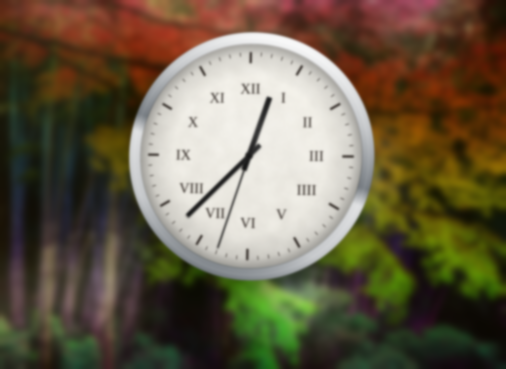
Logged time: 12,37,33
